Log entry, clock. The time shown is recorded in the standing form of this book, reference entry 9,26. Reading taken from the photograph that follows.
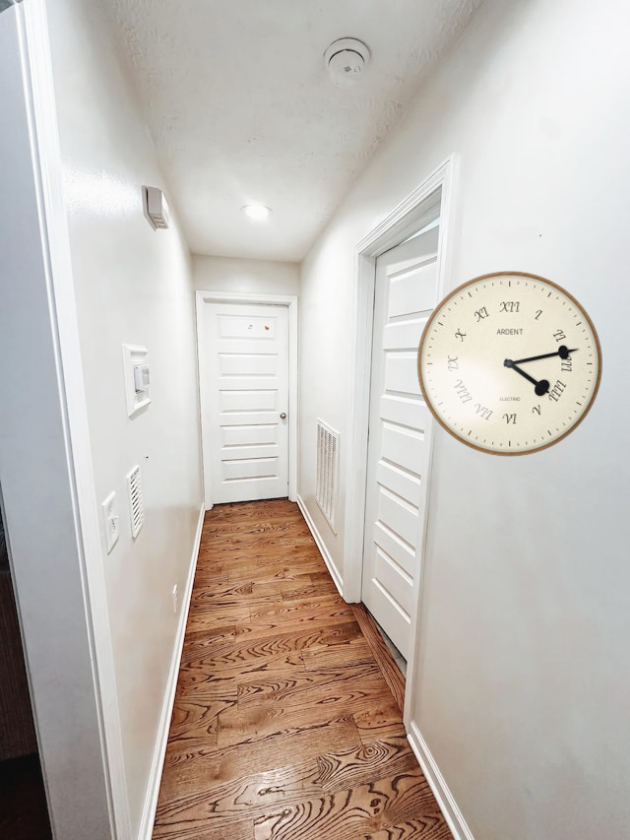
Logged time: 4,13
